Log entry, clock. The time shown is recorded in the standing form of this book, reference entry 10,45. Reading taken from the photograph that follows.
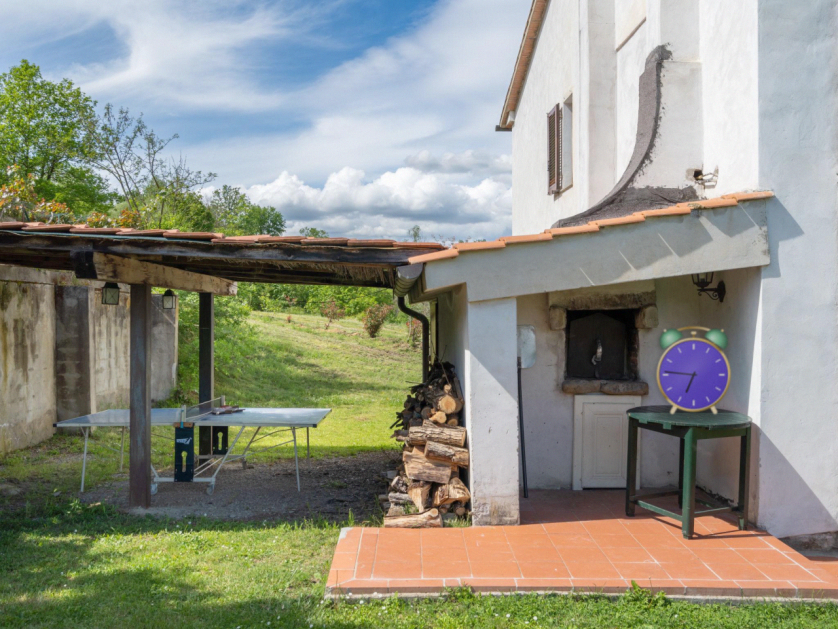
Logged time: 6,46
